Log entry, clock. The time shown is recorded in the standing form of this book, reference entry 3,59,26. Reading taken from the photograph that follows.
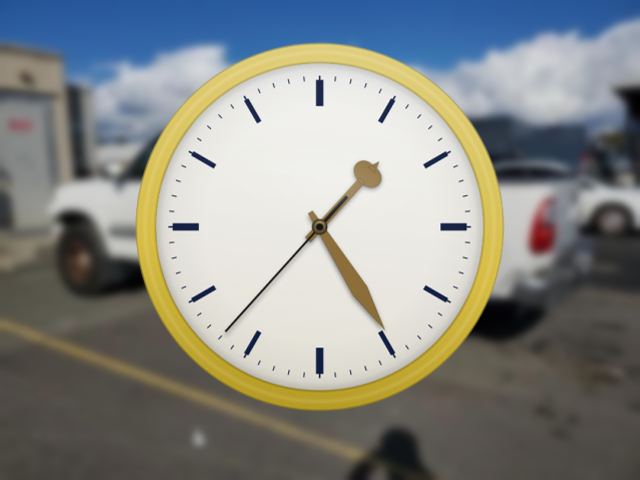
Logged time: 1,24,37
